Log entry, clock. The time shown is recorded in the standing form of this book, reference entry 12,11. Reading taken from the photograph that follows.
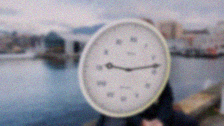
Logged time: 9,13
